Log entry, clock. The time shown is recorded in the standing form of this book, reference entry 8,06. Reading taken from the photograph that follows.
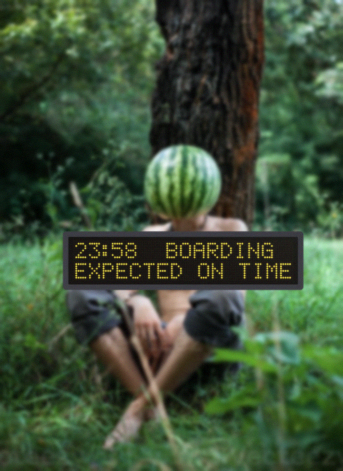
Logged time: 23,58
